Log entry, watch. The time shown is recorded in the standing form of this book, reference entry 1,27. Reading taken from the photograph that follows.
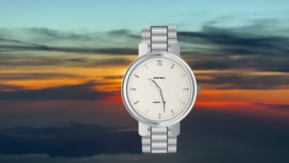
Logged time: 10,28
